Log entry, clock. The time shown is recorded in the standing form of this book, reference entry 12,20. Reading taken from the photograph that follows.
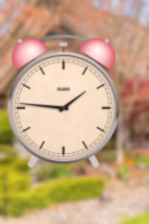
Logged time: 1,46
